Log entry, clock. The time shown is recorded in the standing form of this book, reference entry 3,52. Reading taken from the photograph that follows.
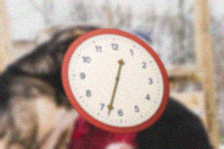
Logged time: 12,33
